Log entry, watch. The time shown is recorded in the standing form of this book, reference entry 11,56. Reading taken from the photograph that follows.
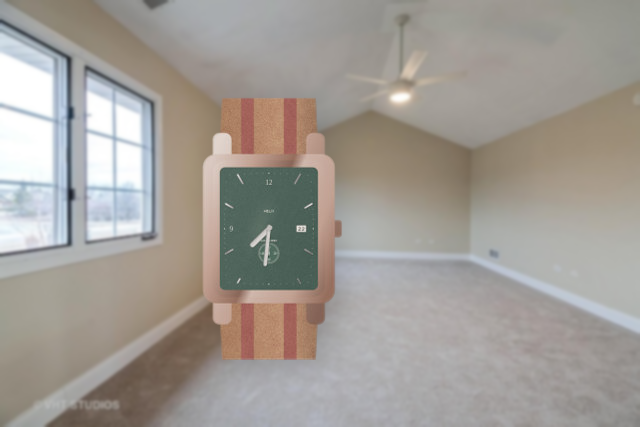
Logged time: 7,31
